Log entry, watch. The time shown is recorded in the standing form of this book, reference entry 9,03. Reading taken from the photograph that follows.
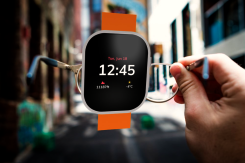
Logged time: 12,45
